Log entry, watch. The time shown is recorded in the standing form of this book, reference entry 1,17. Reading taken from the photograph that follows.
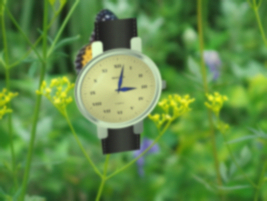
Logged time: 3,02
